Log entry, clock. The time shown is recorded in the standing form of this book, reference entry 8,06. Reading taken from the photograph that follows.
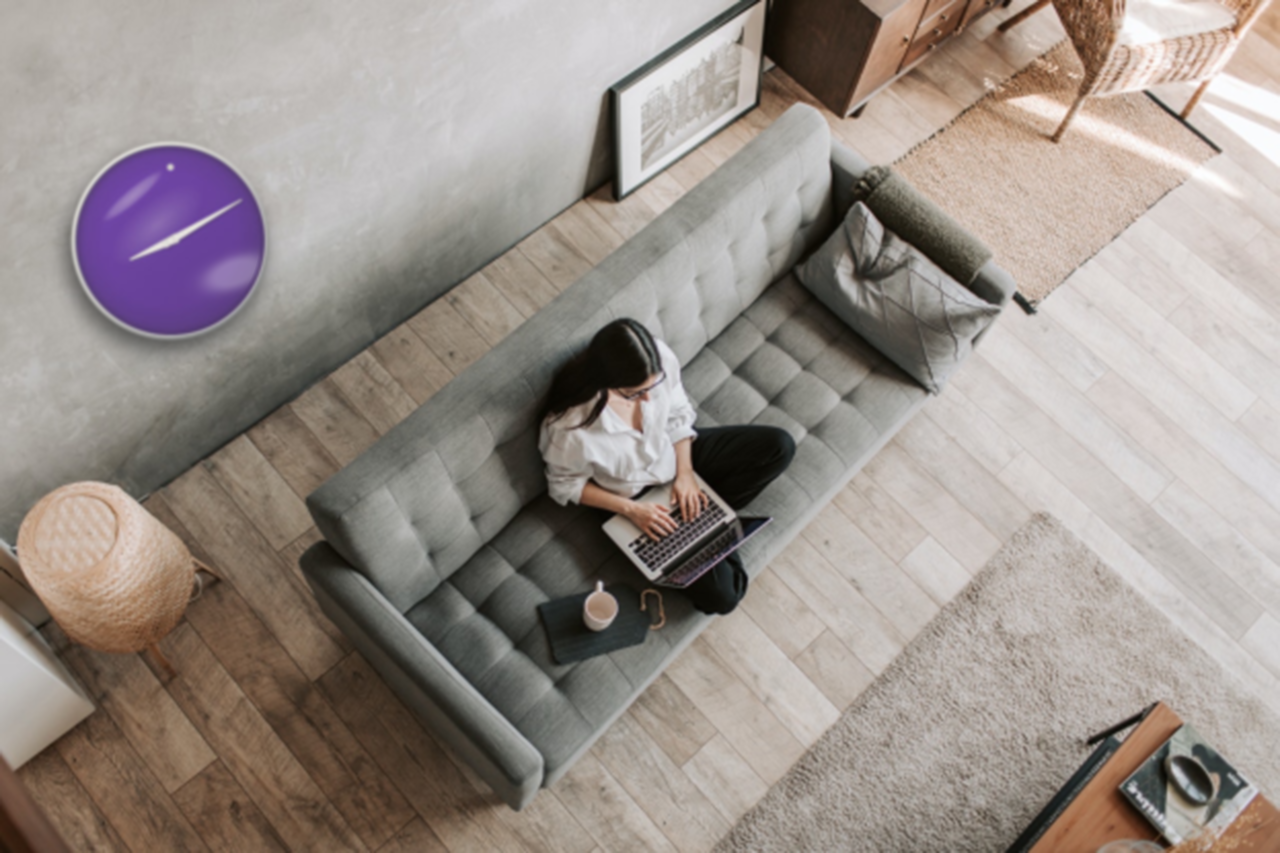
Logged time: 8,10
